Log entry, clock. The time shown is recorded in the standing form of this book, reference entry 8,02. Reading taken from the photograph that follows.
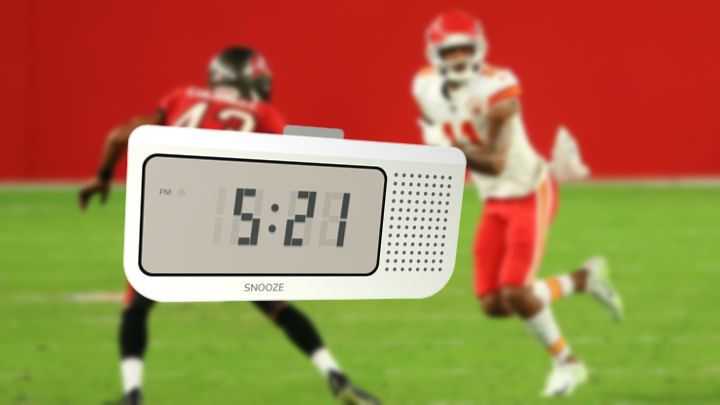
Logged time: 5,21
